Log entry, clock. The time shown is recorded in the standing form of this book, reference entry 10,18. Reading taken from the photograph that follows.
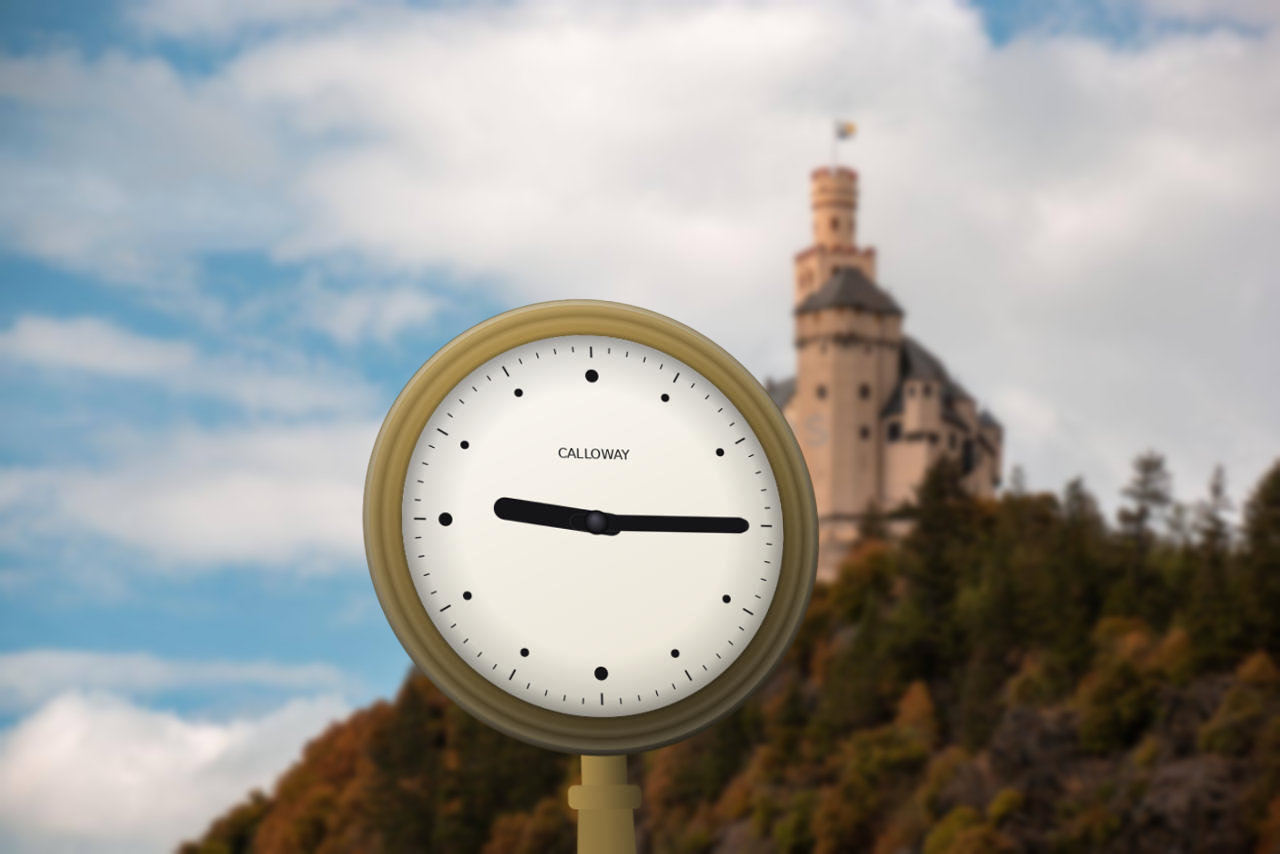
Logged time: 9,15
